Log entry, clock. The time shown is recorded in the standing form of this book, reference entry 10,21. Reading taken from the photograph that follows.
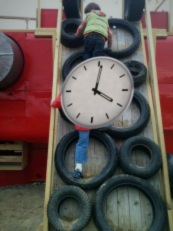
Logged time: 4,01
